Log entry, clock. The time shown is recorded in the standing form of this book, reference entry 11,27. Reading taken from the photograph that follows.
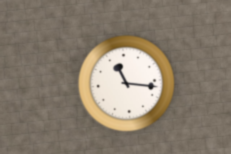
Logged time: 11,17
